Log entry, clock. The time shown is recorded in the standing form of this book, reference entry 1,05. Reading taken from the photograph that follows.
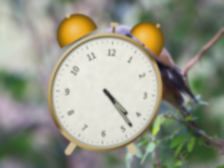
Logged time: 4,23
